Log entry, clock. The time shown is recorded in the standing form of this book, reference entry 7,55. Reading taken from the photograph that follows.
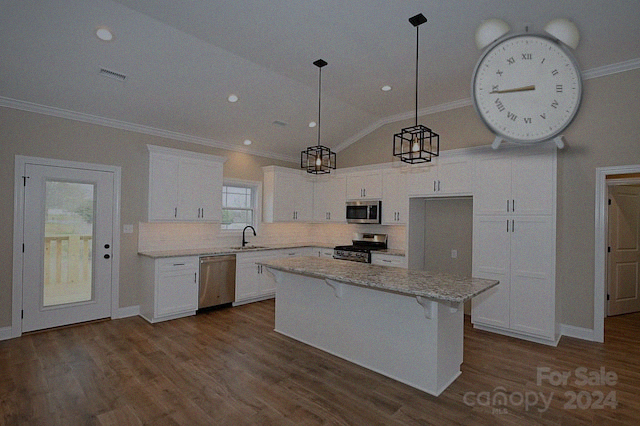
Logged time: 8,44
